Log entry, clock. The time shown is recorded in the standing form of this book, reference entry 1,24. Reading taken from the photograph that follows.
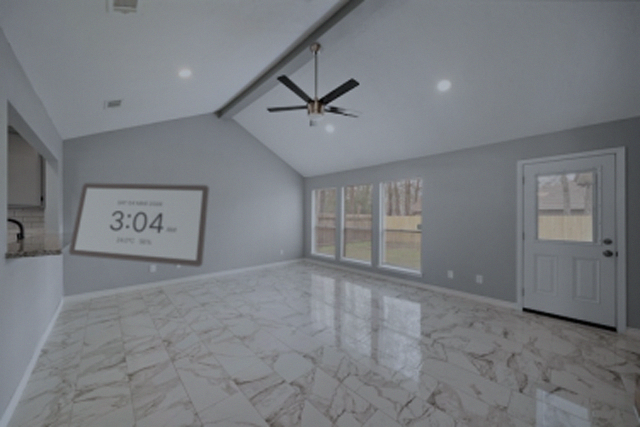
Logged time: 3,04
